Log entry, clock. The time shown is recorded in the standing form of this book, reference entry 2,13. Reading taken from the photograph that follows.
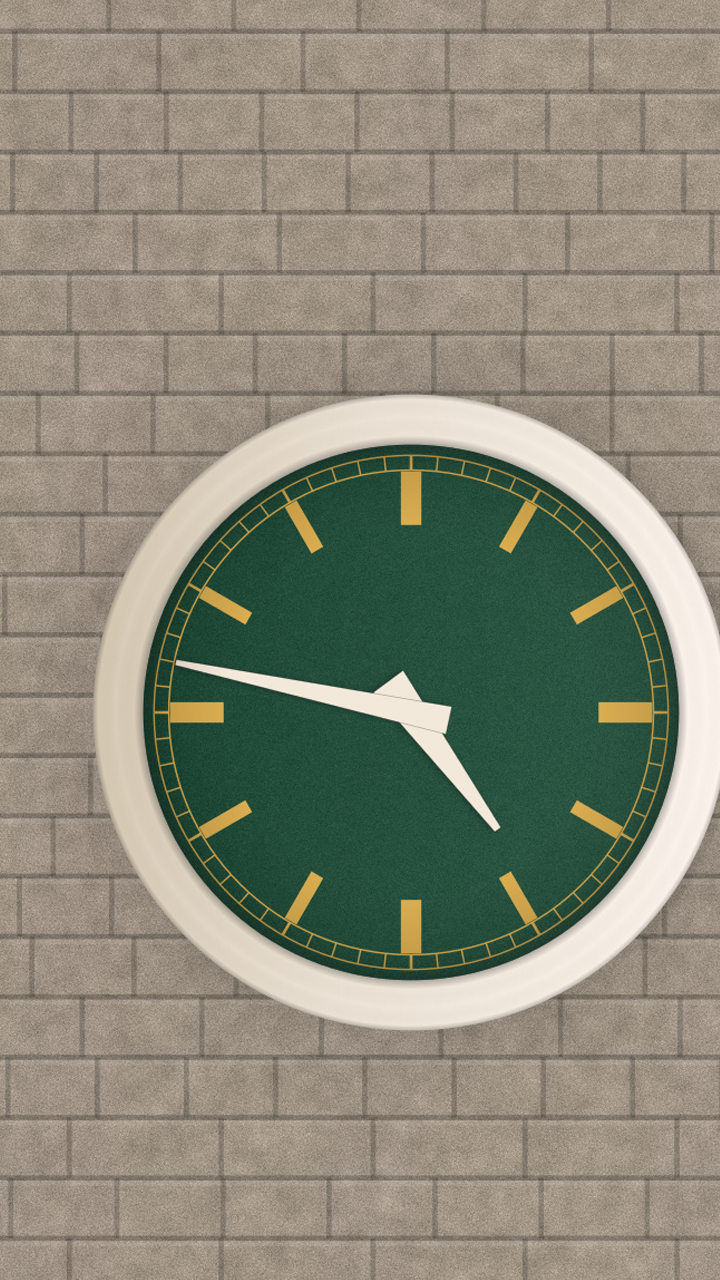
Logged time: 4,47
